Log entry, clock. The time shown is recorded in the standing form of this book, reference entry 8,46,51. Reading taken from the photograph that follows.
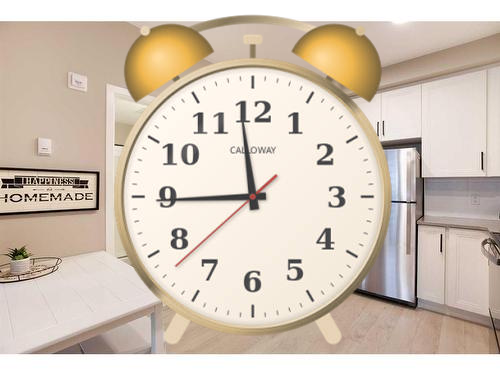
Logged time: 11,44,38
